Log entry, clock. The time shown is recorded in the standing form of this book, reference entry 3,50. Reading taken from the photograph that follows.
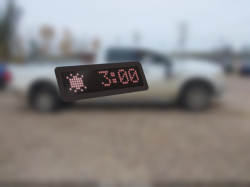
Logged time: 3,00
